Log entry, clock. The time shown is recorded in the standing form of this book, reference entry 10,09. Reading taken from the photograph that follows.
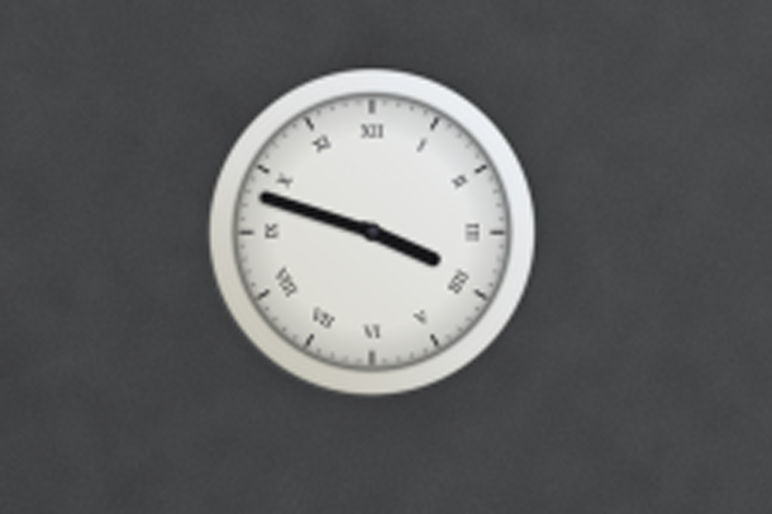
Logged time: 3,48
